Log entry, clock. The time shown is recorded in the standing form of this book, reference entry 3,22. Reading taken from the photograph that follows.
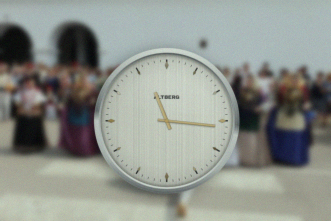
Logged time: 11,16
